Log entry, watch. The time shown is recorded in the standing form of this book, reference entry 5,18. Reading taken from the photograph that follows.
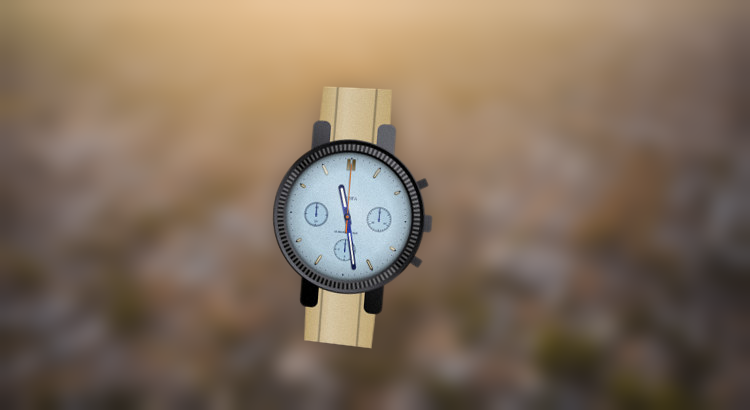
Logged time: 11,28
